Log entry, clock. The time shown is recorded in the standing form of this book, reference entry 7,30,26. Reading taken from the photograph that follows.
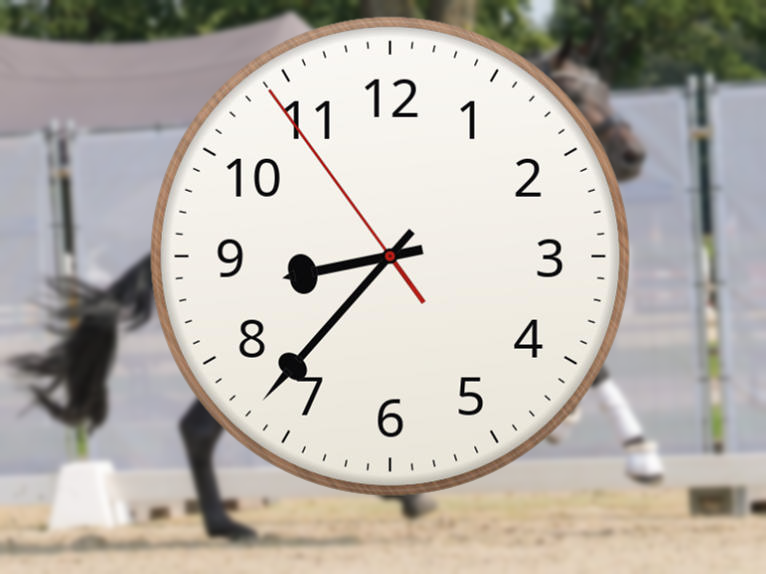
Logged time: 8,36,54
